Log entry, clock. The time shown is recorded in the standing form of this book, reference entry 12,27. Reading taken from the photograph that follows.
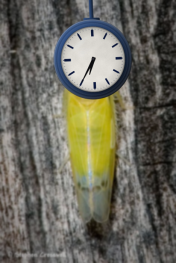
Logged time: 6,35
